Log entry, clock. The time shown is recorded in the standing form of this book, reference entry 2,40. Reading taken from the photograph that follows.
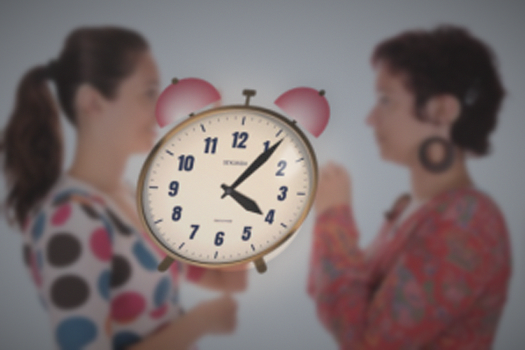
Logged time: 4,06
